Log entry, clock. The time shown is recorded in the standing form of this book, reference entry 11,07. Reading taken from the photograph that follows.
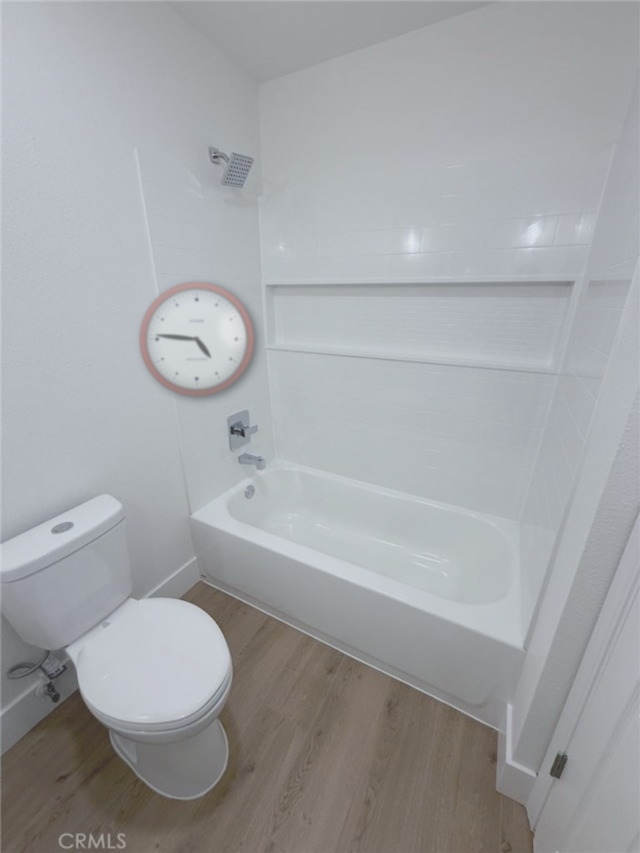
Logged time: 4,46
